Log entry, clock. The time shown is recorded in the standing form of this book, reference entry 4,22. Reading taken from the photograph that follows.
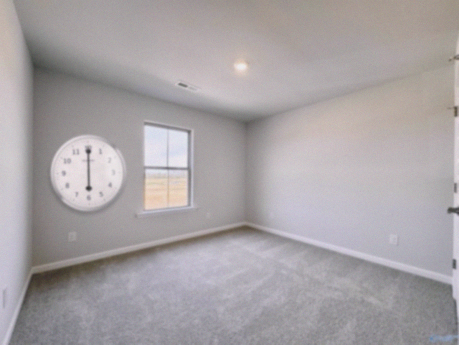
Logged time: 6,00
